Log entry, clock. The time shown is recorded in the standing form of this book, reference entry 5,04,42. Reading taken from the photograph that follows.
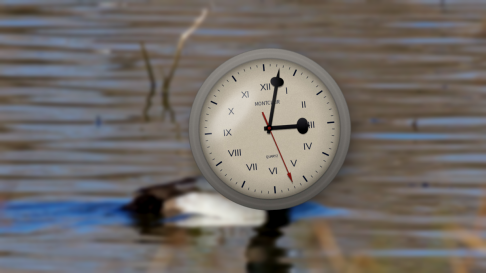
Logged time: 3,02,27
